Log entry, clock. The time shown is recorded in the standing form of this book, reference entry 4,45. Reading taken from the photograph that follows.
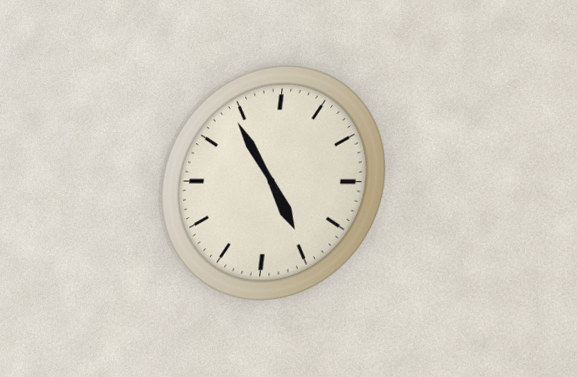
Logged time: 4,54
